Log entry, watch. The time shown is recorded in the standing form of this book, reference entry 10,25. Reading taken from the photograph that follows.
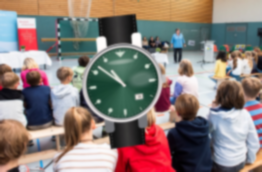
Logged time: 10,52
